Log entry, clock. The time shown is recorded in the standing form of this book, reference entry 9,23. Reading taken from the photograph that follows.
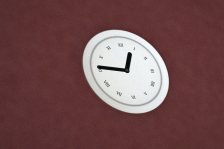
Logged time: 12,46
